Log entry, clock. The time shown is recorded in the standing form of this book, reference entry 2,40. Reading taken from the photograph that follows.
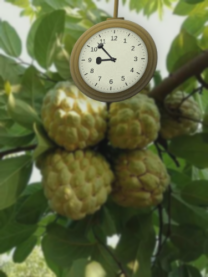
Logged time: 8,53
